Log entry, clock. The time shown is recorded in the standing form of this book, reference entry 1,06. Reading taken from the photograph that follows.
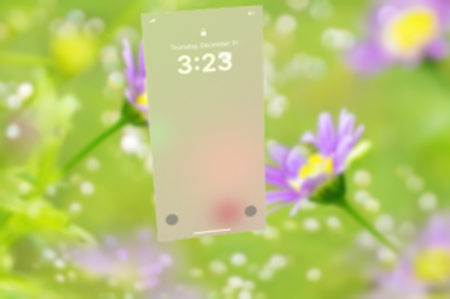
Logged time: 3,23
